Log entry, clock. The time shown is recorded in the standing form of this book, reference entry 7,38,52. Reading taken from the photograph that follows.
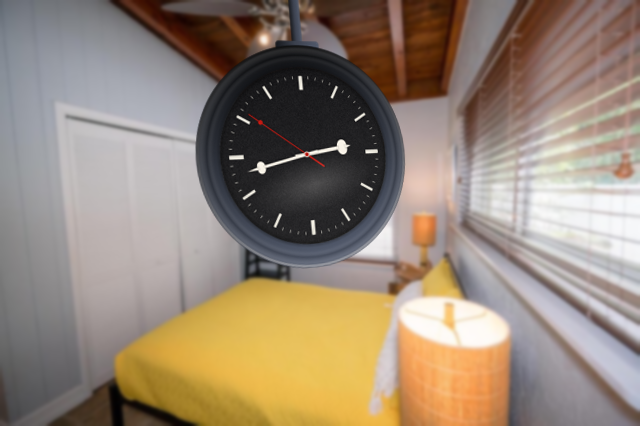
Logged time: 2,42,51
